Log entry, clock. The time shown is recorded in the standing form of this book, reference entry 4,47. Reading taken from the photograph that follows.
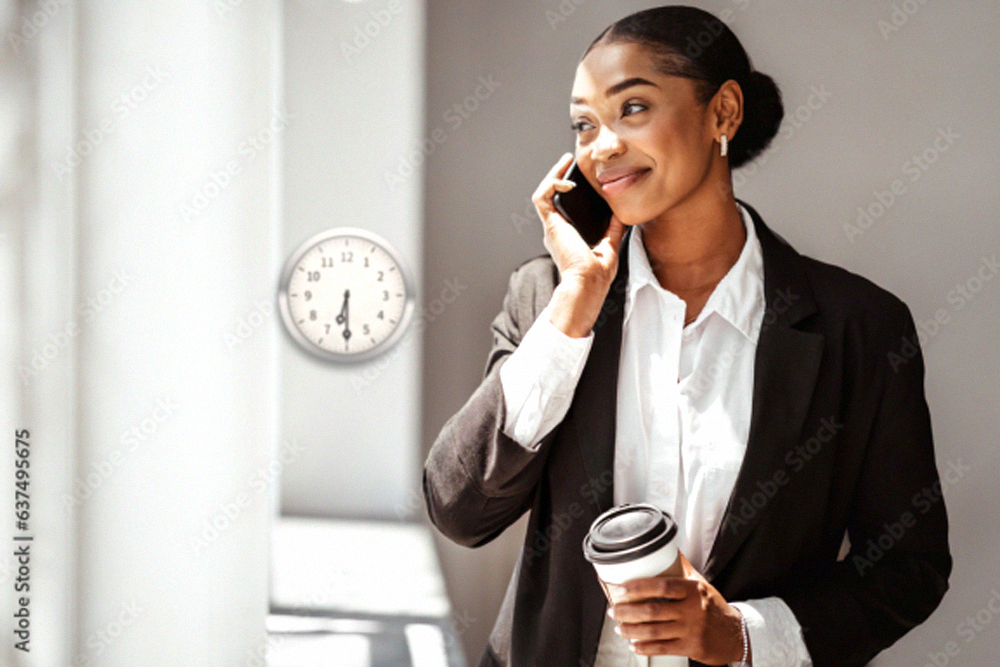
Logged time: 6,30
